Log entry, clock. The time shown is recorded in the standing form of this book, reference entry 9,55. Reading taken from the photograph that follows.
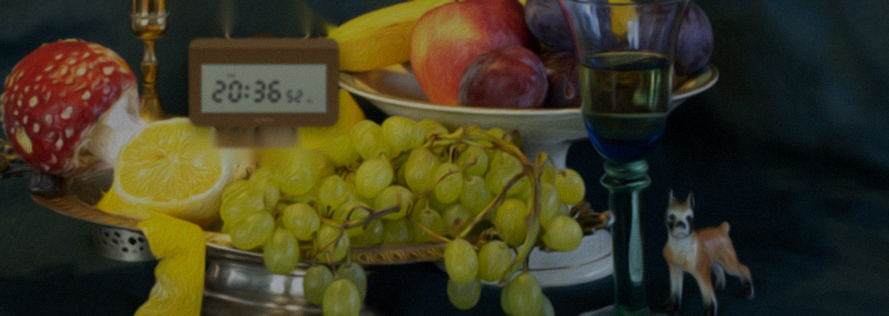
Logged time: 20,36
